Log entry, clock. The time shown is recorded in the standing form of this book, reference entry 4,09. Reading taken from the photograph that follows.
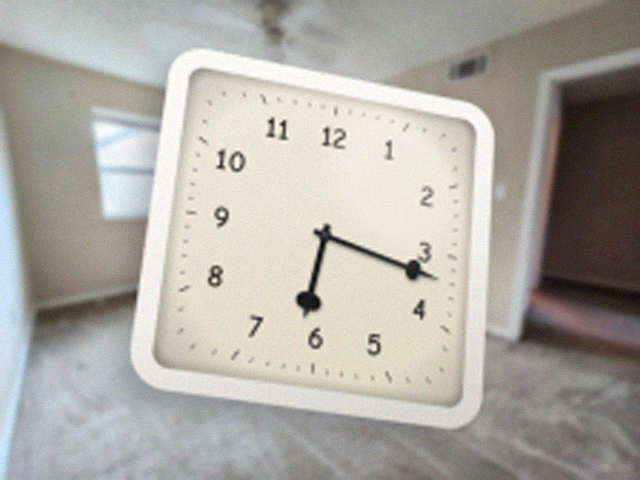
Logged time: 6,17
